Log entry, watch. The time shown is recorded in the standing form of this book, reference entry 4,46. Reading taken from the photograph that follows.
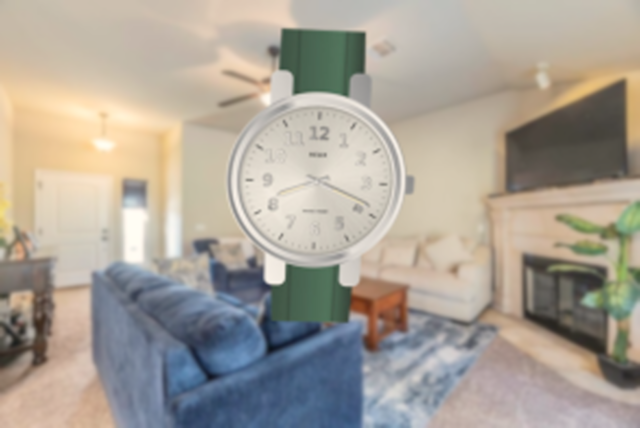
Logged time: 8,19
